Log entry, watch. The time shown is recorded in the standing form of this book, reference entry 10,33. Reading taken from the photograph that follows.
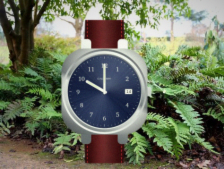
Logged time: 10,00
